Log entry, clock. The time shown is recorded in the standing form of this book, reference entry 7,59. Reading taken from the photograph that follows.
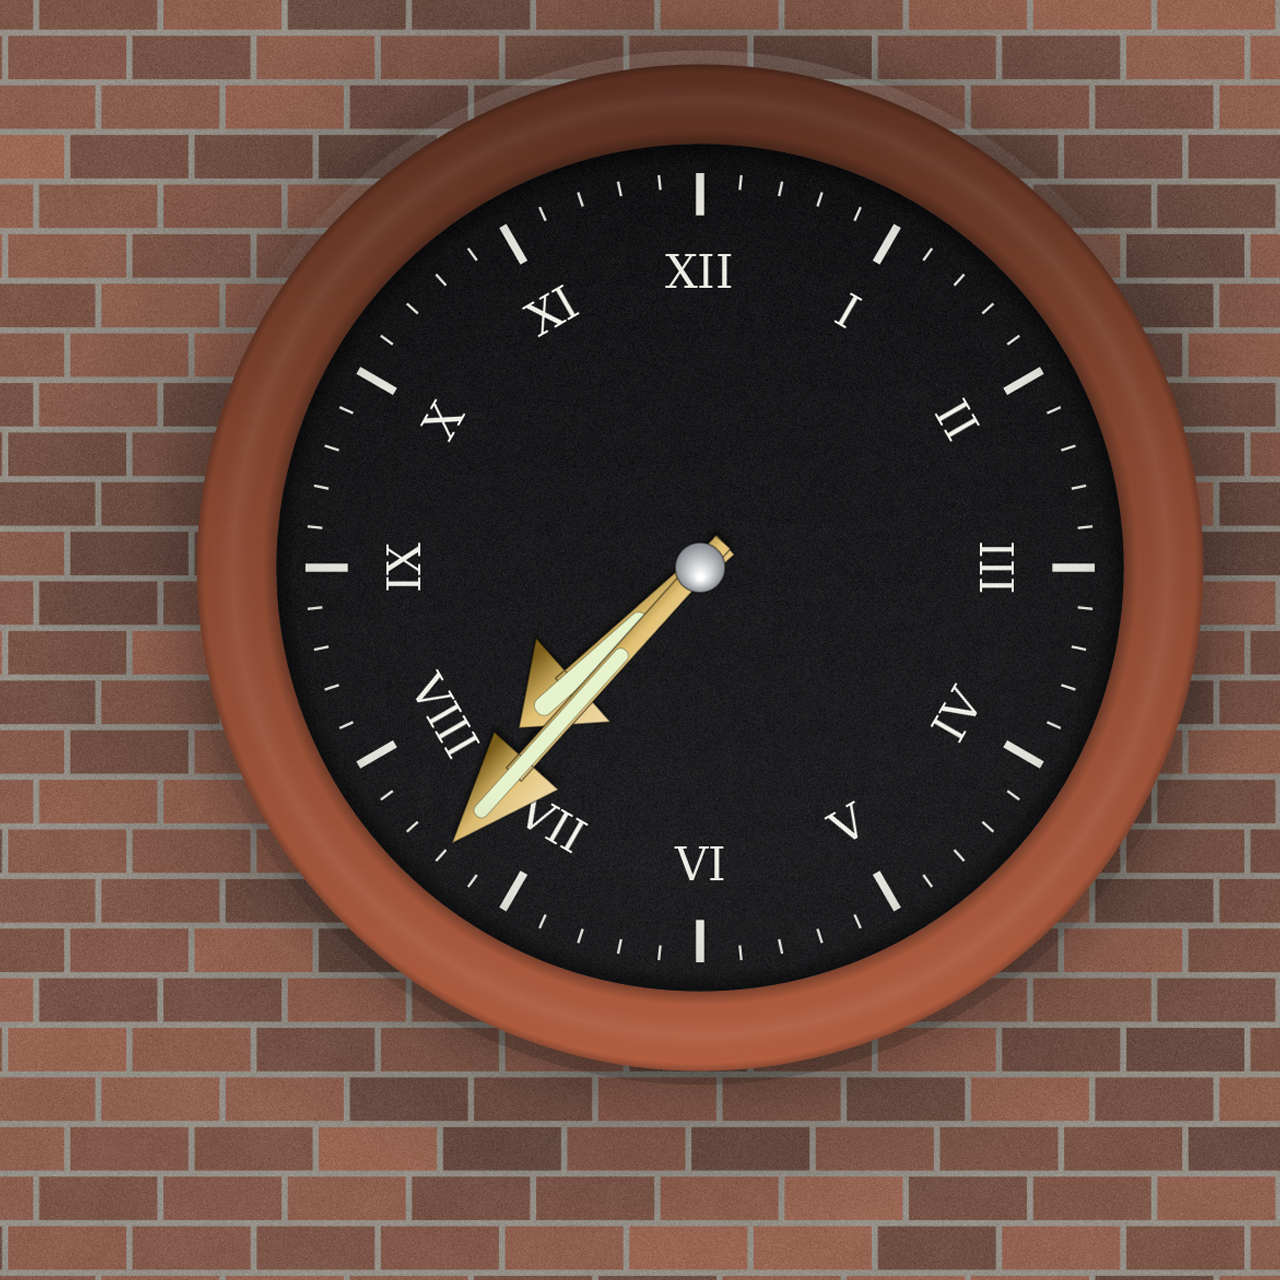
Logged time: 7,37
